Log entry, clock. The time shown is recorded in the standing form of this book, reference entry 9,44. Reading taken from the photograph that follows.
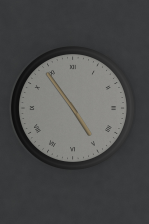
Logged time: 4,54
